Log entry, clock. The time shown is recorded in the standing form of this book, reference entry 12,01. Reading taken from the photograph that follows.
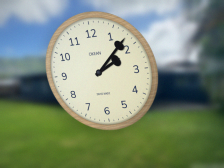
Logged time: 2,08
